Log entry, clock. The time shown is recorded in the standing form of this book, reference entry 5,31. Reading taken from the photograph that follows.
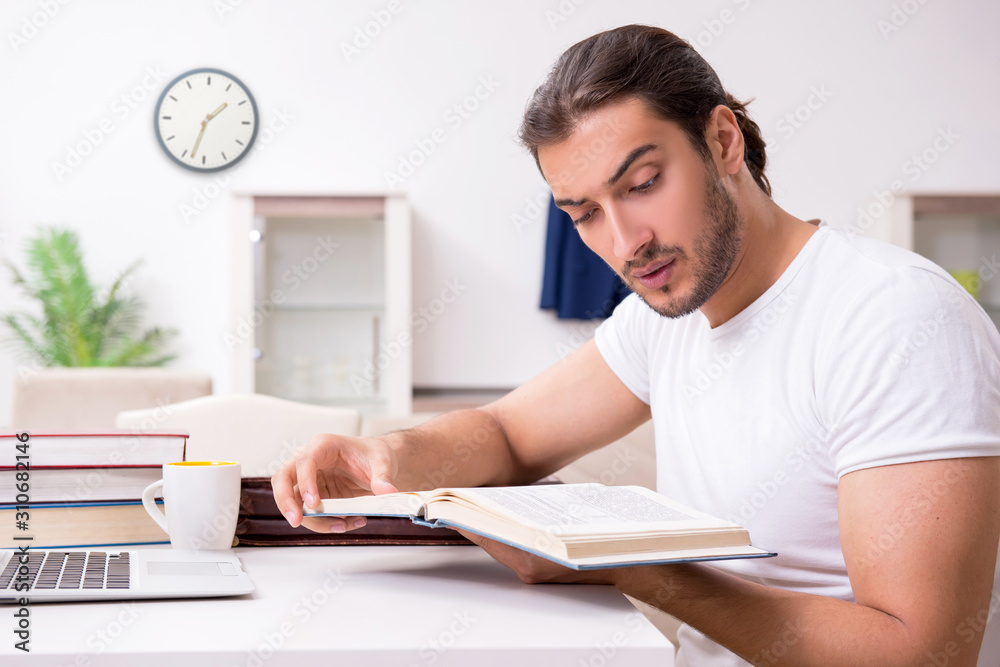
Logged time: 1,33
